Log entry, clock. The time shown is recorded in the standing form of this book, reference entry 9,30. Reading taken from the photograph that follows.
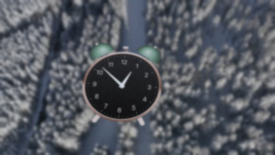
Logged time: 12,52
